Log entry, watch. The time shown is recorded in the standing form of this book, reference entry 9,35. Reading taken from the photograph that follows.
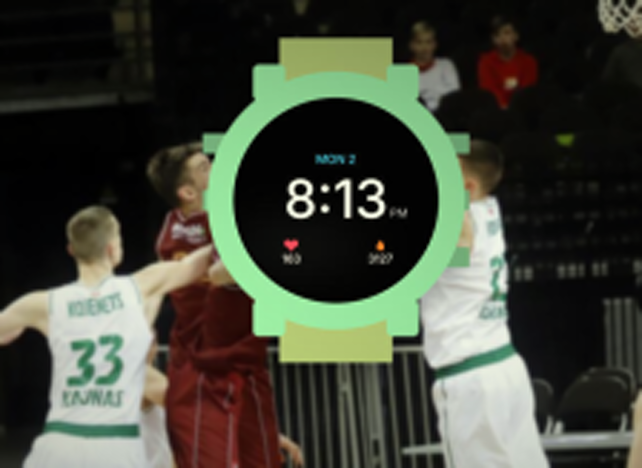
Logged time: 8,13
